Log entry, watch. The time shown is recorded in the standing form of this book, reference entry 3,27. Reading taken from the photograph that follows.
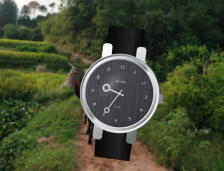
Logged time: 9,35
